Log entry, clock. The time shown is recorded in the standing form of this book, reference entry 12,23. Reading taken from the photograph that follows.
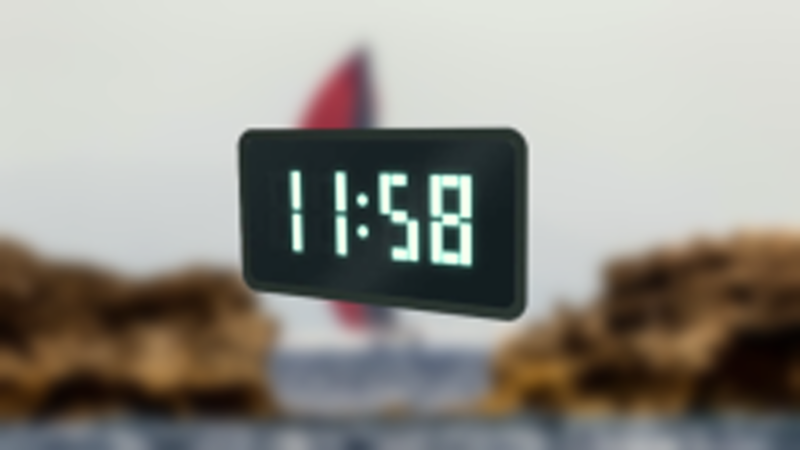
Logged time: 11,58
